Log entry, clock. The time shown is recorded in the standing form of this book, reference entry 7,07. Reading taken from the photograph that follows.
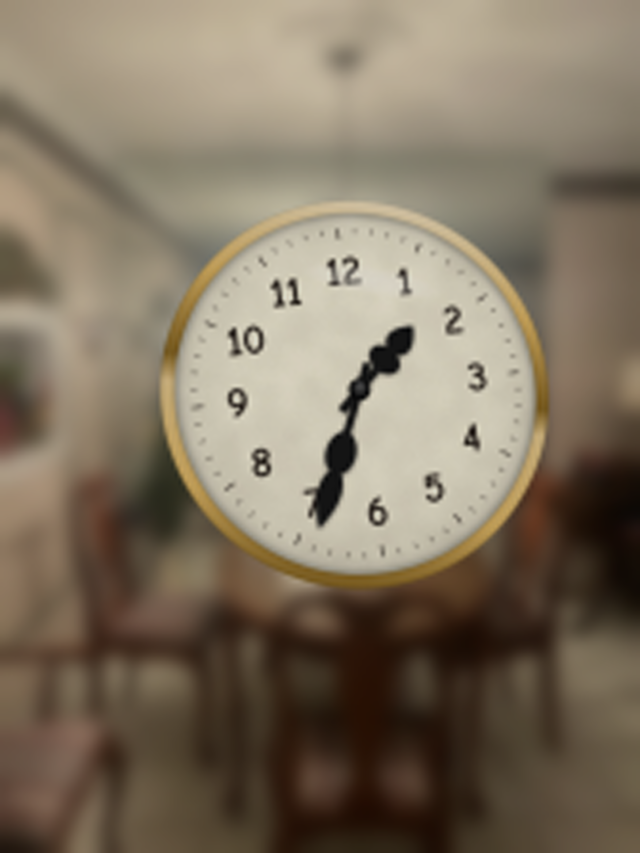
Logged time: 1,34
